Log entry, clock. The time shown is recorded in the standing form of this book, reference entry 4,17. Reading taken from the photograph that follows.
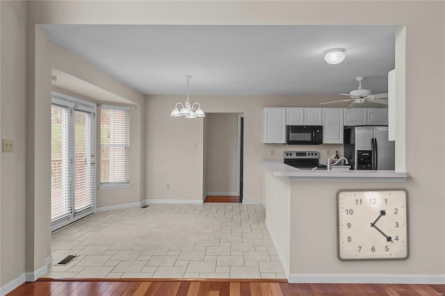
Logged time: 1,22
